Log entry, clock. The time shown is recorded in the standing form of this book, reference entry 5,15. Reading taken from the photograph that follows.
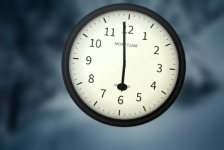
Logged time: 5,59
